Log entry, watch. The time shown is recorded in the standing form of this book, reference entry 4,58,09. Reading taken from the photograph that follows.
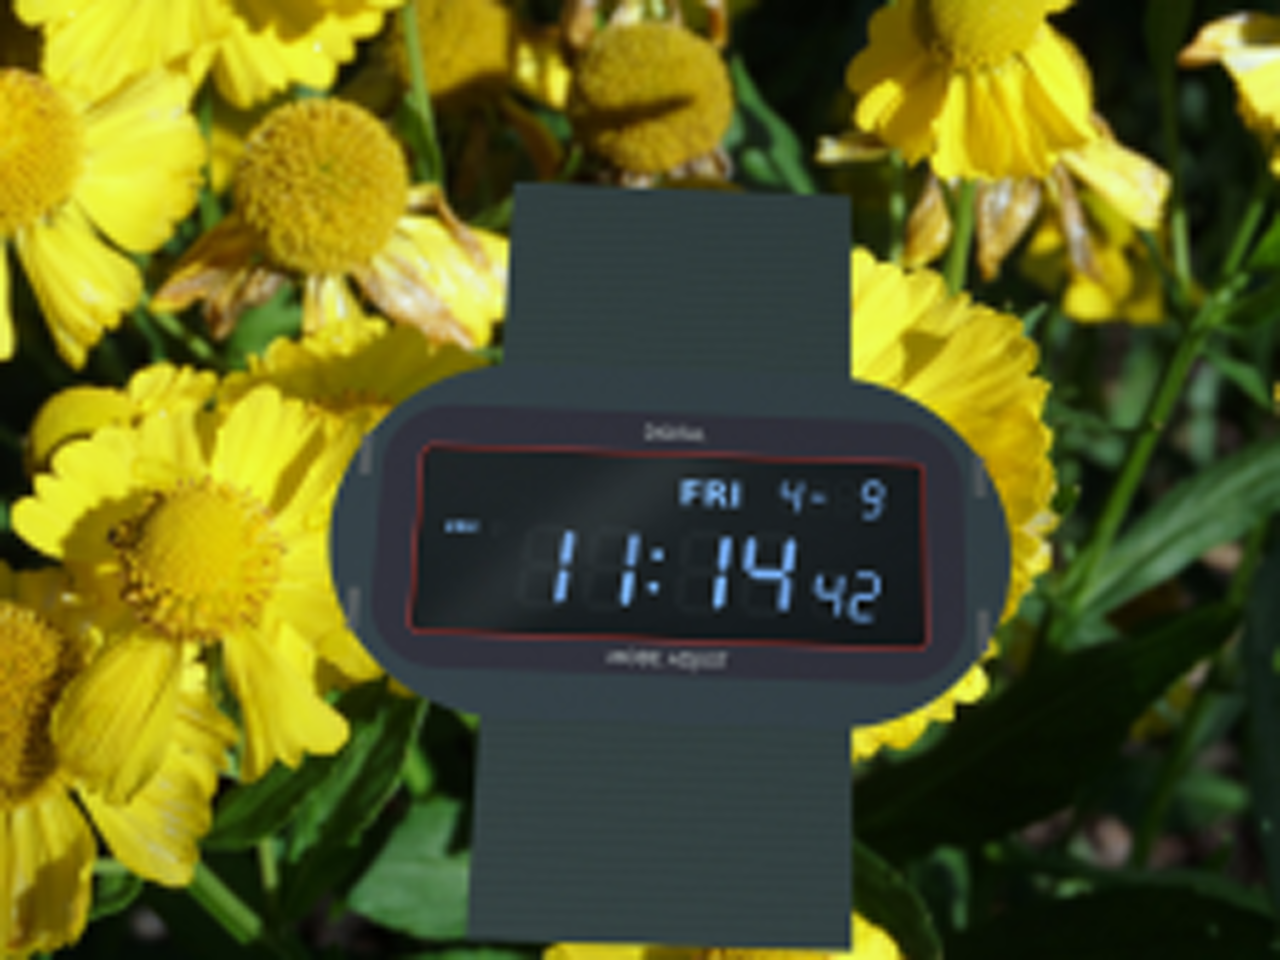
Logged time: 11,14,42
